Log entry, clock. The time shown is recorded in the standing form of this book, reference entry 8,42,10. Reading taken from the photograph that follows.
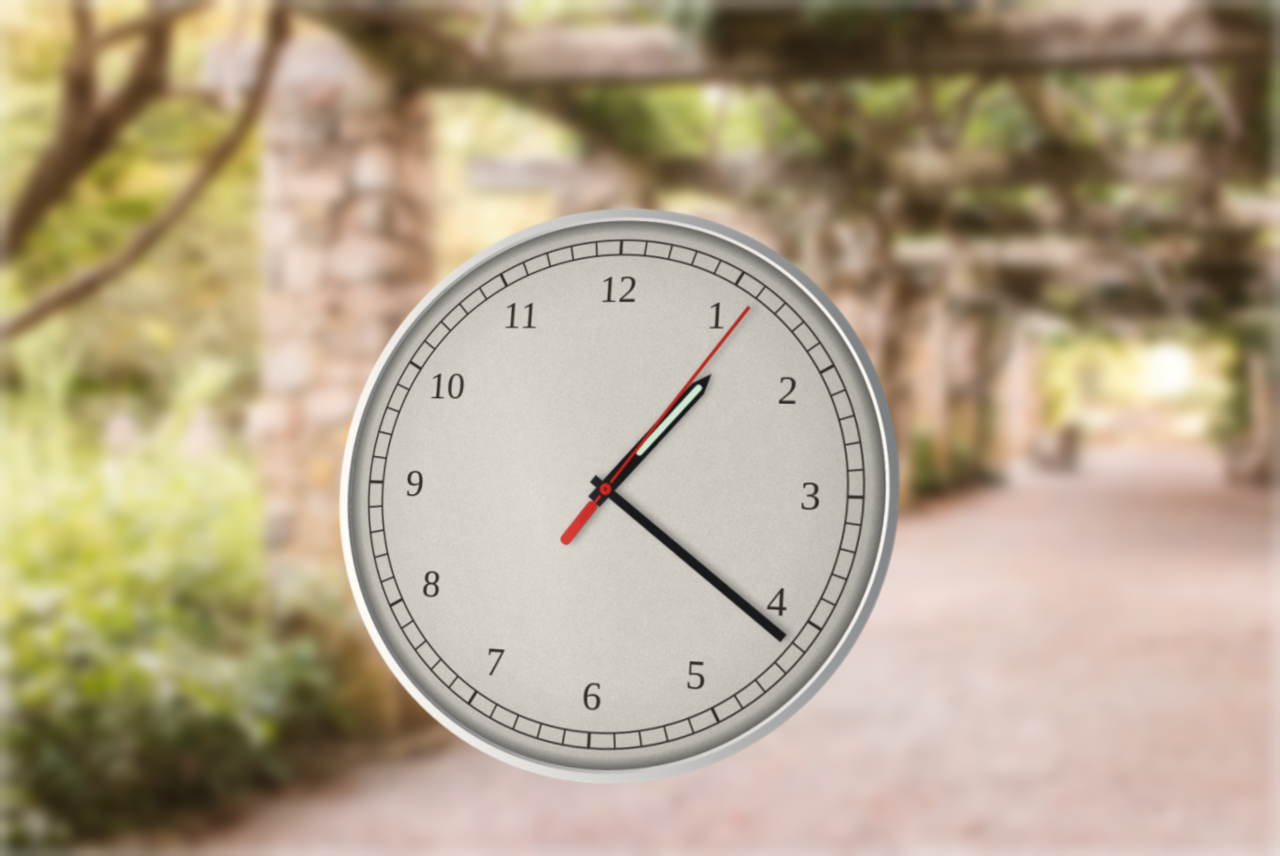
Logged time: 1,21,06
